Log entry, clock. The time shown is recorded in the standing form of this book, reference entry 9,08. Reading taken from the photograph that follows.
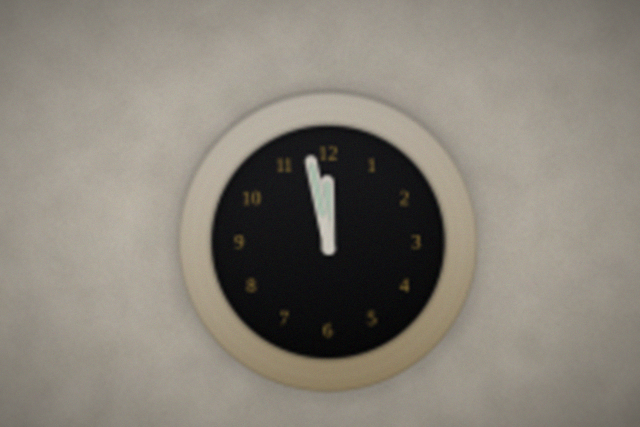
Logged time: 11,58
